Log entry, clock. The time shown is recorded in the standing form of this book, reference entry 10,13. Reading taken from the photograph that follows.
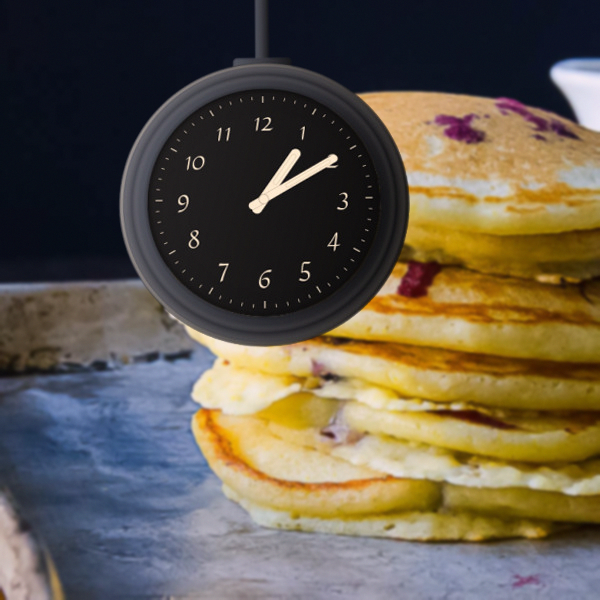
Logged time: 1,10
